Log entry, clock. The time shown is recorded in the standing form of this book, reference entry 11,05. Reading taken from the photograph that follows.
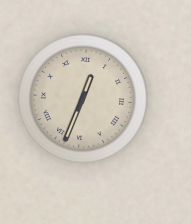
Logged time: 12,33
